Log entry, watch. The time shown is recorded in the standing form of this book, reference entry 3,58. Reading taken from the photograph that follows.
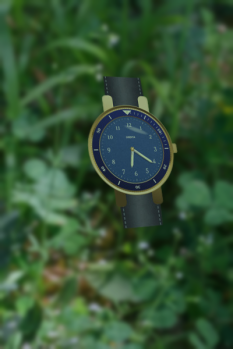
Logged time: 6,21
